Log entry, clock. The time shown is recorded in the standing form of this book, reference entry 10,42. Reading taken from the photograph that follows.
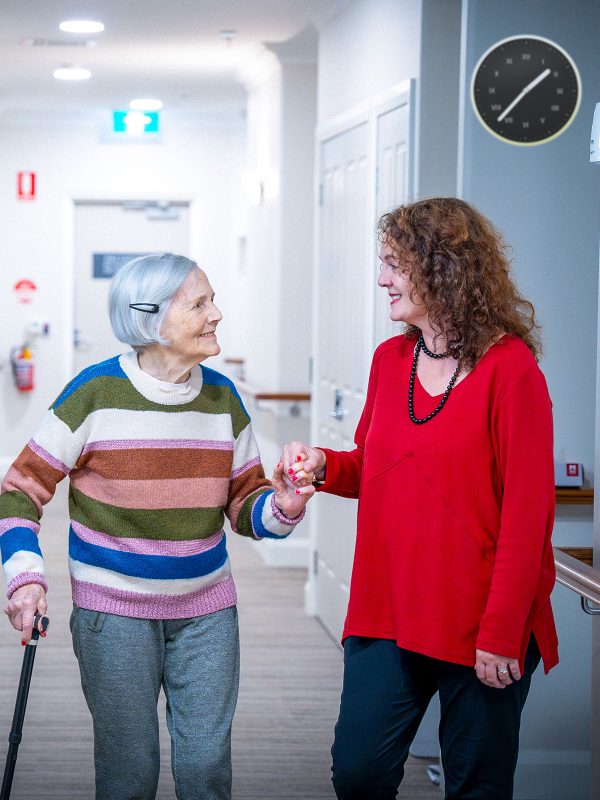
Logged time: 1,37
